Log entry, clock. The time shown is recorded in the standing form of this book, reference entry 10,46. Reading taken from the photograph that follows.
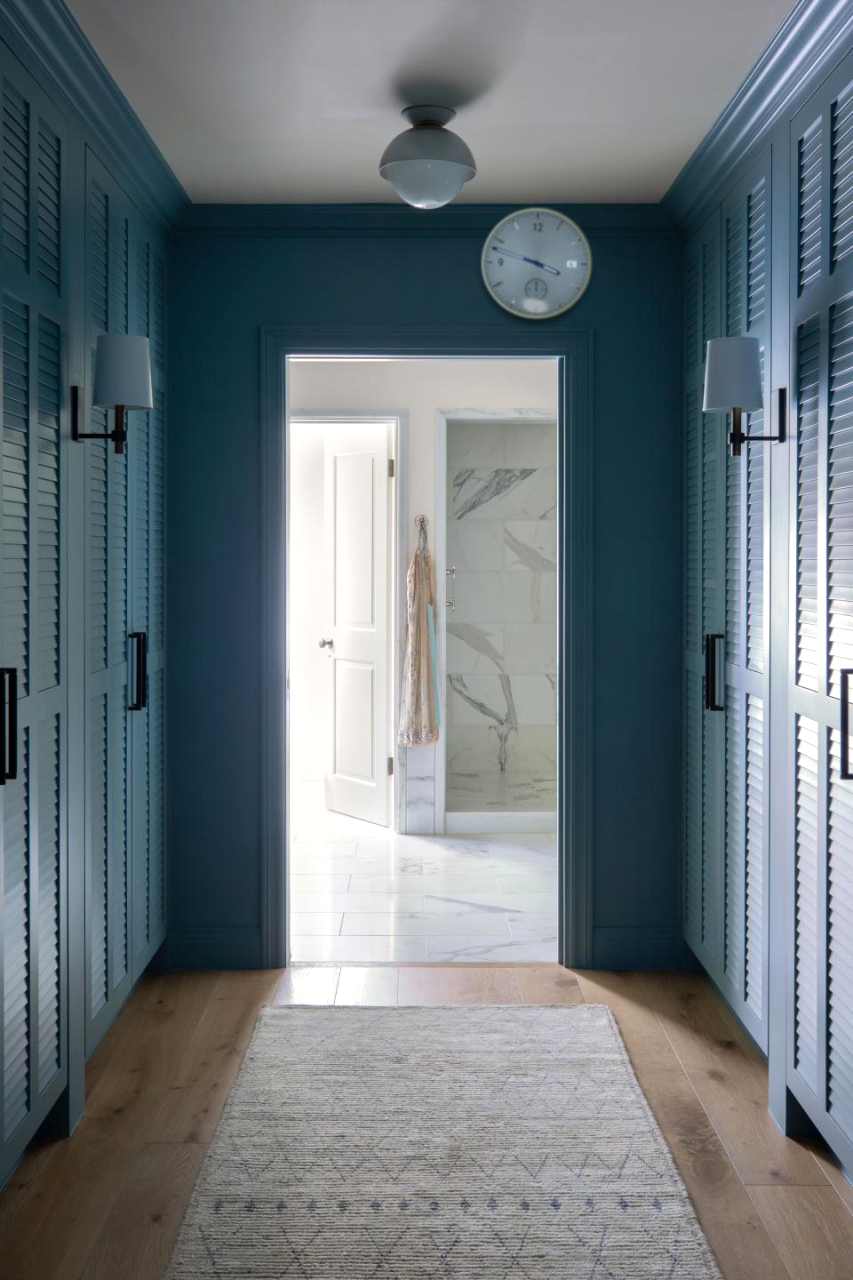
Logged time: 3,48
